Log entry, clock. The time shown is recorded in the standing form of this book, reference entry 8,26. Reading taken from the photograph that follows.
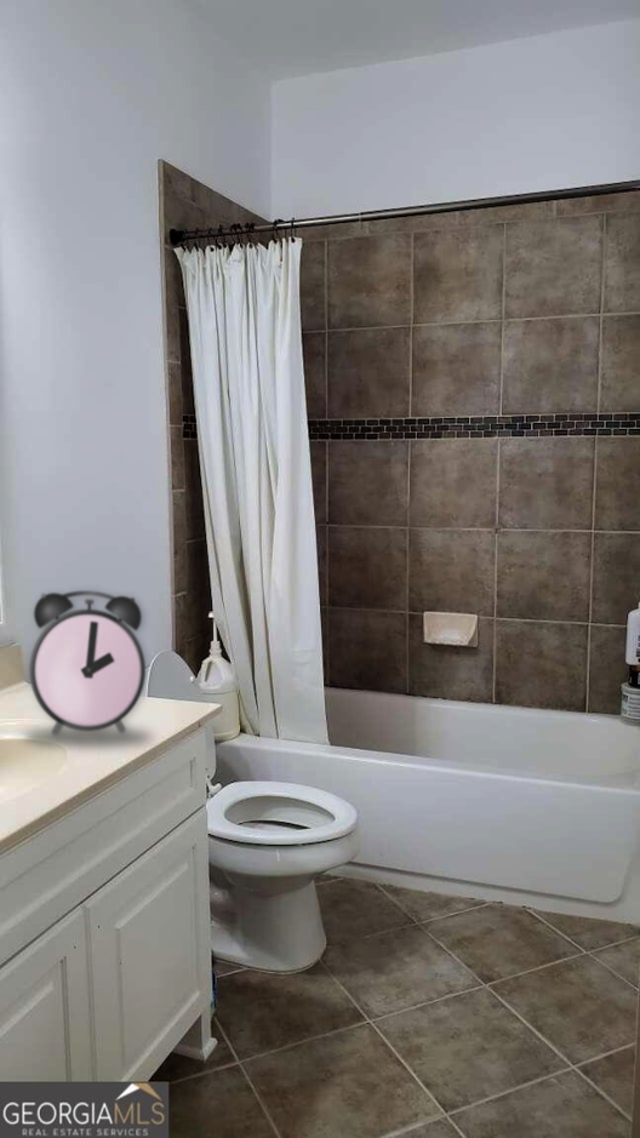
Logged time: 2,01
